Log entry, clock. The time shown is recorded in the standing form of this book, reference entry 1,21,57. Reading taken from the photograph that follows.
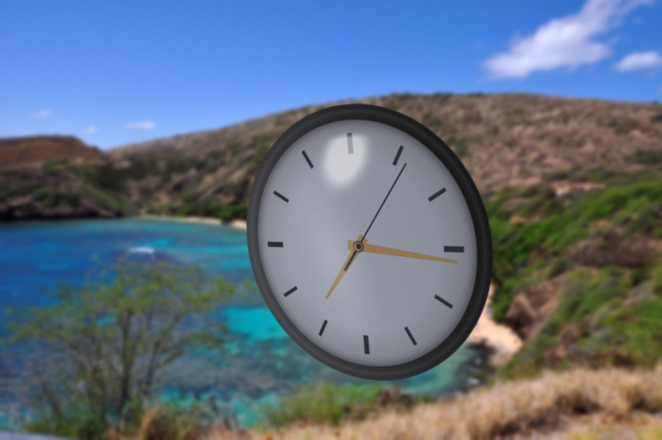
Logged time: 7,16,06
